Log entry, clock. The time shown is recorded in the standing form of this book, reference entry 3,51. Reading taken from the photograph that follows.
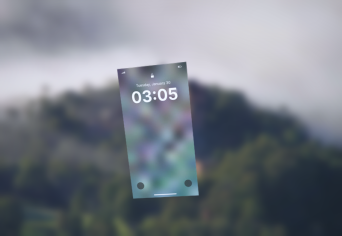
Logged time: 3,05
